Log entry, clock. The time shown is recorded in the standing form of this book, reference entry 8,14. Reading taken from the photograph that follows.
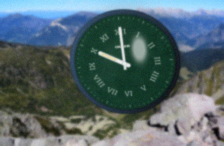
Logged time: 10,00
